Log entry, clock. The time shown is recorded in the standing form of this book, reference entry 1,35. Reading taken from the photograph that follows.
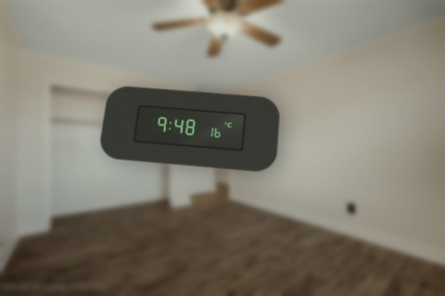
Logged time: 9,48
